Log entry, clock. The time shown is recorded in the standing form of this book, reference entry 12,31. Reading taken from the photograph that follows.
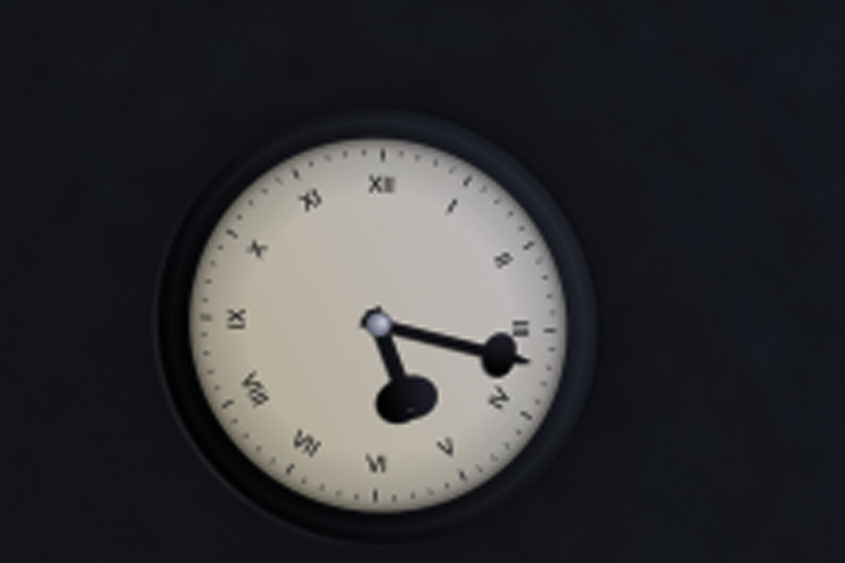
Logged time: 5,17
